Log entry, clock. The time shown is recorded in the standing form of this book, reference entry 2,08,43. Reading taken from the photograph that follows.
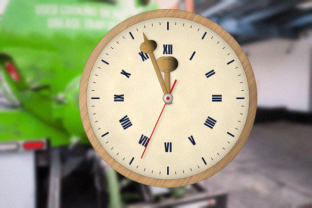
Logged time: 11,56,34
